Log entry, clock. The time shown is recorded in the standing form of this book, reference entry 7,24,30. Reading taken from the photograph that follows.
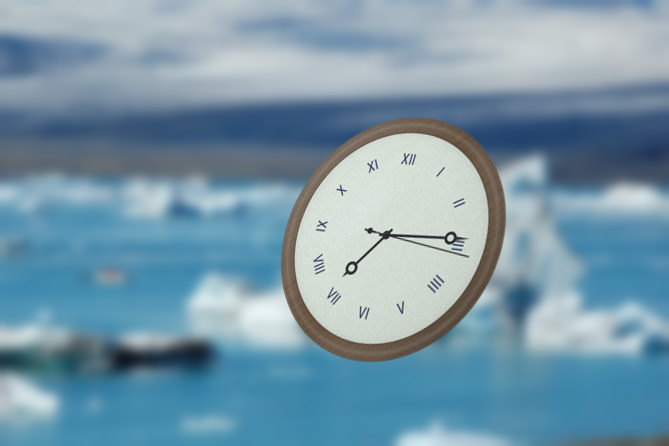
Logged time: 7,14,16
